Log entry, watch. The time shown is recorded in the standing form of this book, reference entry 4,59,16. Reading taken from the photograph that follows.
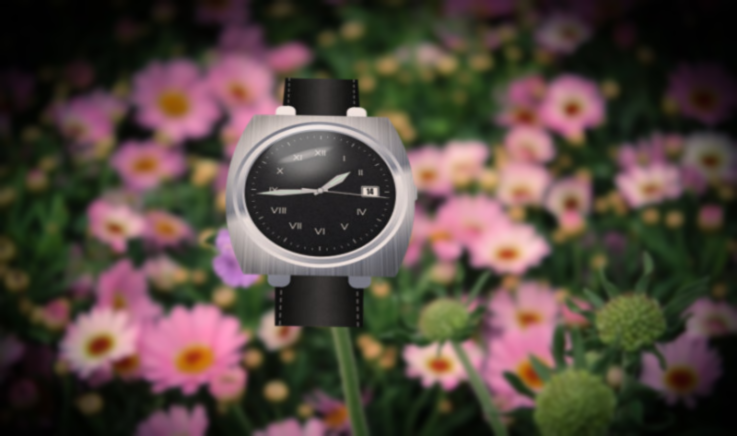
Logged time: 1,44,16
